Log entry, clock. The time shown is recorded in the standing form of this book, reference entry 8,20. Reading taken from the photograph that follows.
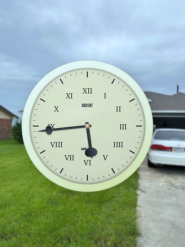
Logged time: 5,44
